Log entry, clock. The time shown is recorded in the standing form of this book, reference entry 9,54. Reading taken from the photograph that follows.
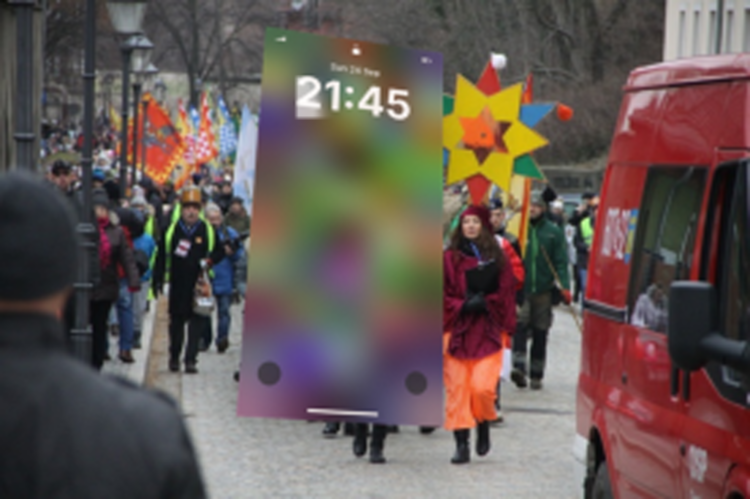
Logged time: 21,45
